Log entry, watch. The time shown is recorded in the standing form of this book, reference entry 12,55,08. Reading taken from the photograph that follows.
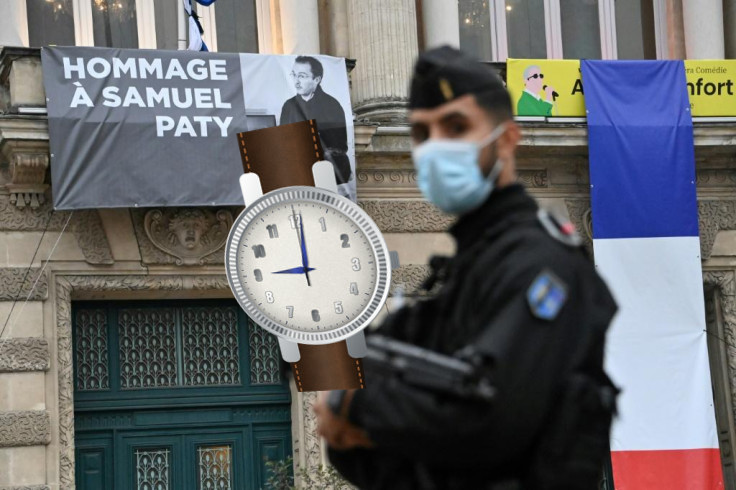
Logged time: 9,01,00
